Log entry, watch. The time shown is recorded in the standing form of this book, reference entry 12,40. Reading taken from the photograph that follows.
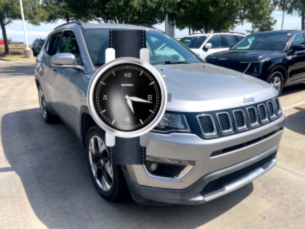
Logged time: 5,17
